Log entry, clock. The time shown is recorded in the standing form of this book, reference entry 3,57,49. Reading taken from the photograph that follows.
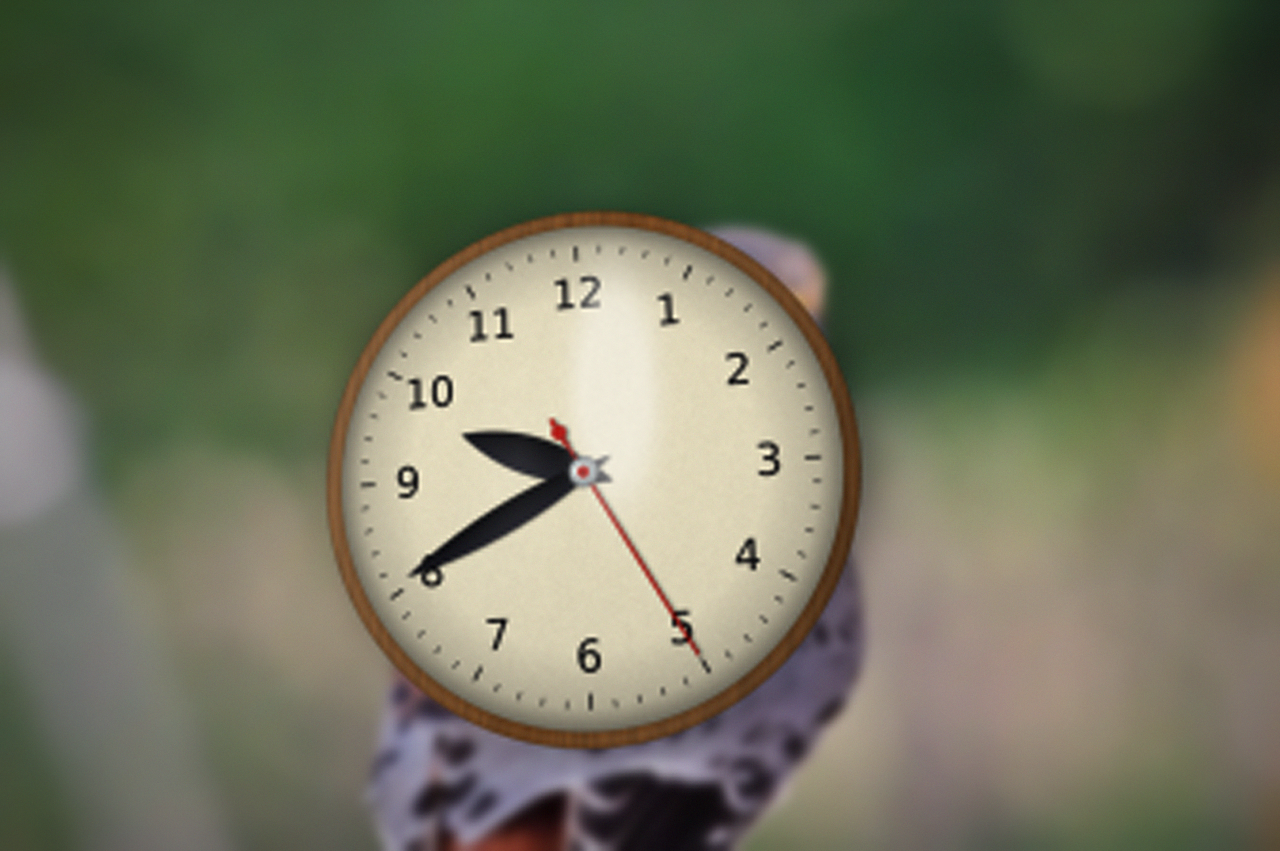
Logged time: 9,40,25
